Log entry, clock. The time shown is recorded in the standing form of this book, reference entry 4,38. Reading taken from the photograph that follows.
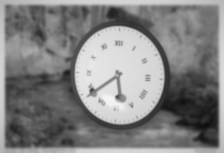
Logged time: 5,39
